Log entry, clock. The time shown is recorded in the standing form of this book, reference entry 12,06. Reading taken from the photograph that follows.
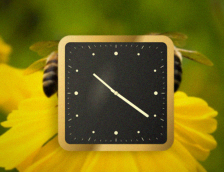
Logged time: 10,21
